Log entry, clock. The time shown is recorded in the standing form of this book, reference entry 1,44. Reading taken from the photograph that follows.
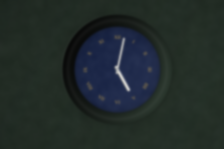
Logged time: 5,02
